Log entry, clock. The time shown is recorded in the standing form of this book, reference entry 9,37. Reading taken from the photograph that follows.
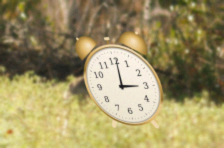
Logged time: 3,01
